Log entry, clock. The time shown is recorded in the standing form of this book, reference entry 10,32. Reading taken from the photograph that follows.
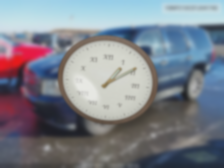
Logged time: 1,09
